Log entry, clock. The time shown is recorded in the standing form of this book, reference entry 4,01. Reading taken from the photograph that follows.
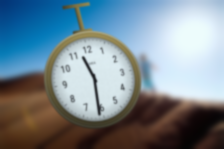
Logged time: 11,31
